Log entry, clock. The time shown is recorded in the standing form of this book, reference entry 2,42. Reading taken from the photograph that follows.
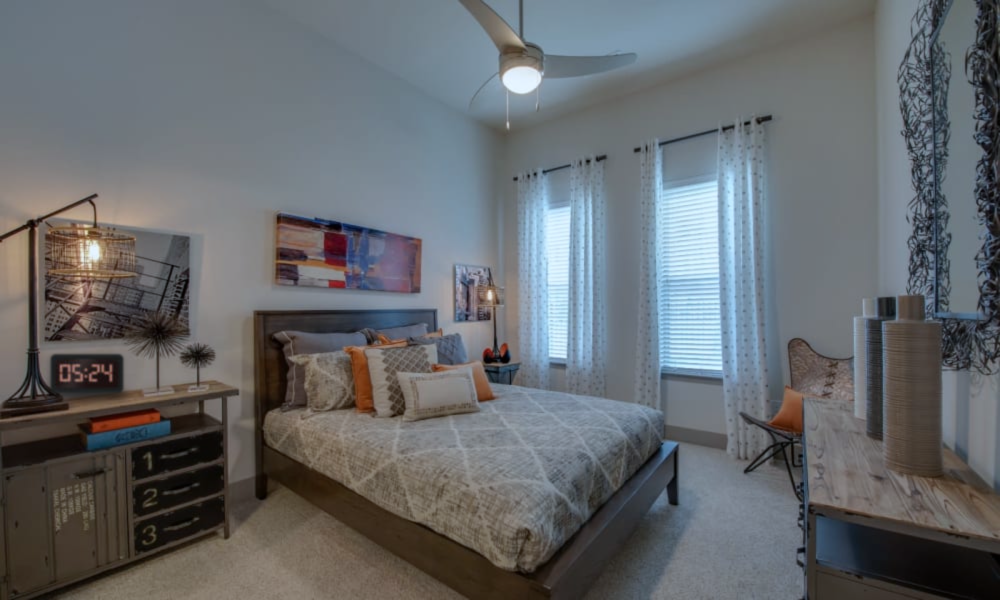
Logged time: 5,24
